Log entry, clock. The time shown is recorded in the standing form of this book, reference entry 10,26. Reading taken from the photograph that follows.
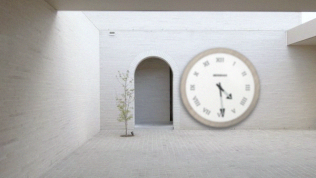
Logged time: 4,29
